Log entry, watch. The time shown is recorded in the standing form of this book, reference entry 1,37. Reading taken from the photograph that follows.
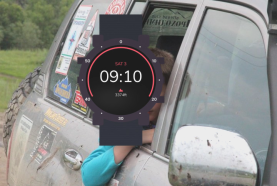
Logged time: 9,10
